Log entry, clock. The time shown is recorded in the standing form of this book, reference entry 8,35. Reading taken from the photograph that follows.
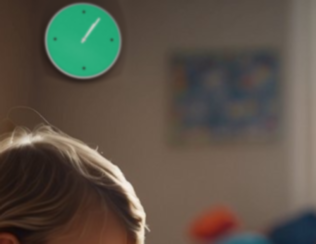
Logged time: 1,06
